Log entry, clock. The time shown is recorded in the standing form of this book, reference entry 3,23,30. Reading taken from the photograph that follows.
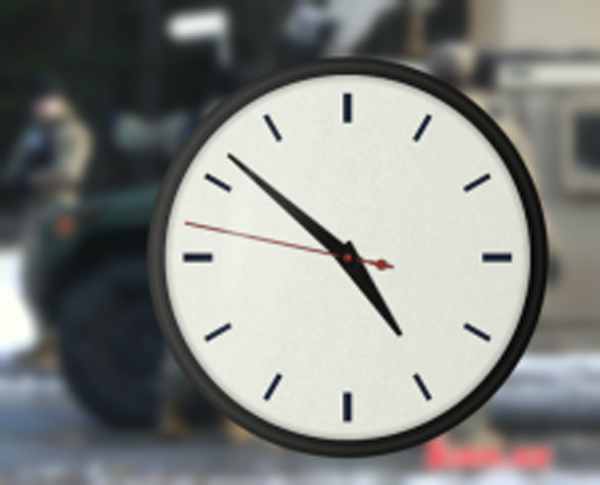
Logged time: 4,51,47
